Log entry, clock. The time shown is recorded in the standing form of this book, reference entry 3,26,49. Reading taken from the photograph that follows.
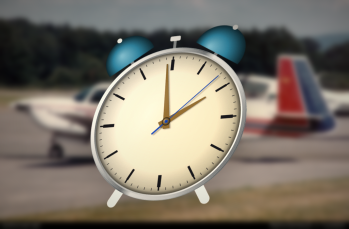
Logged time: 1,59,08
